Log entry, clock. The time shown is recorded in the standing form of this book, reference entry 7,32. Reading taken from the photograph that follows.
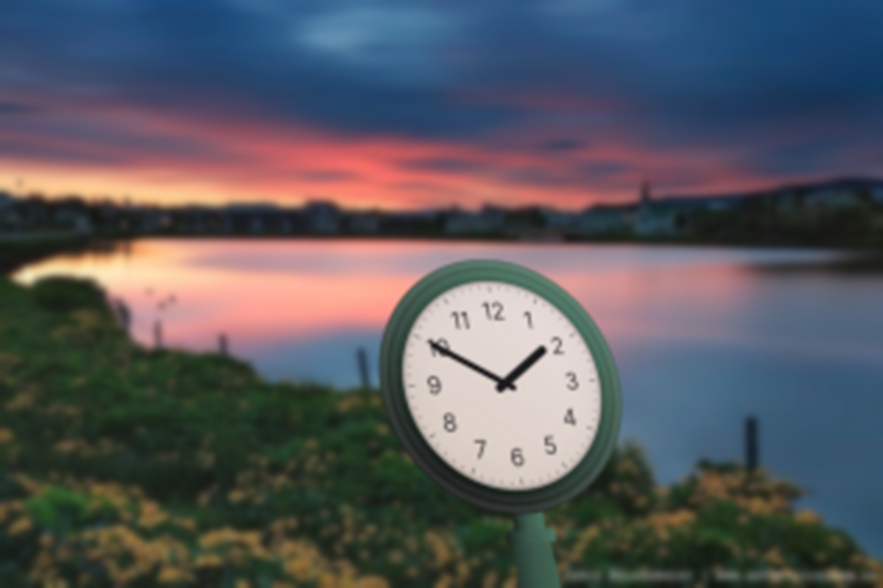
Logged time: 1,50
